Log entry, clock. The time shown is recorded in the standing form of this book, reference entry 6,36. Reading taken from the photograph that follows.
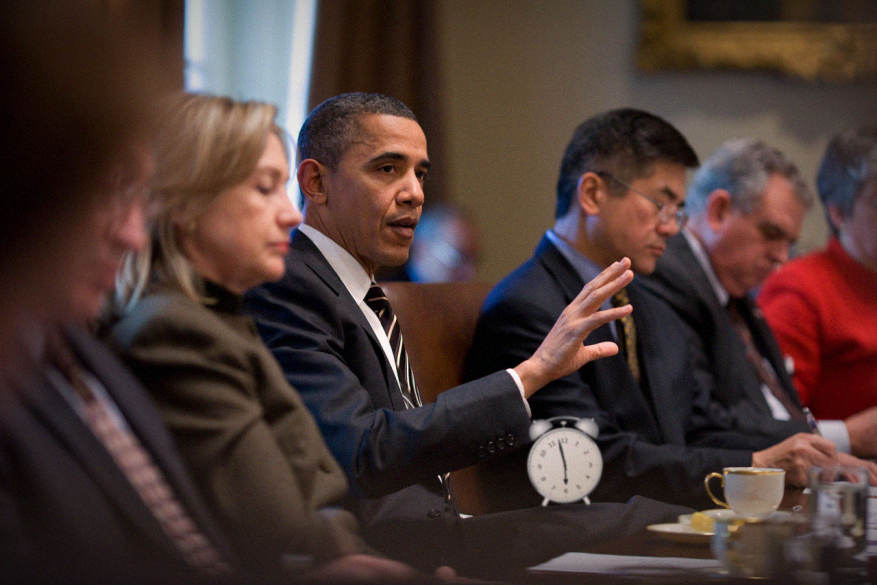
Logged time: 5,58
